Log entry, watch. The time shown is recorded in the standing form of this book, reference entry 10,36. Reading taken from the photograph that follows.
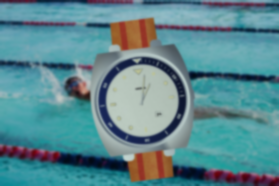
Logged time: 1,02
